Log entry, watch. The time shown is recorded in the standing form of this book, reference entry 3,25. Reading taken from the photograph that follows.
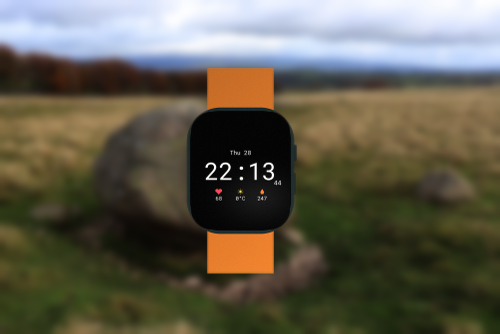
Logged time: 22,13
